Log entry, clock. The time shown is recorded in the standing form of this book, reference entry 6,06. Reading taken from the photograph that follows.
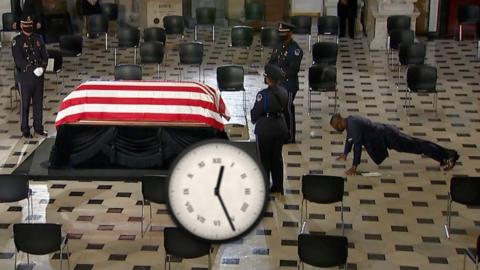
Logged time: 12,26
